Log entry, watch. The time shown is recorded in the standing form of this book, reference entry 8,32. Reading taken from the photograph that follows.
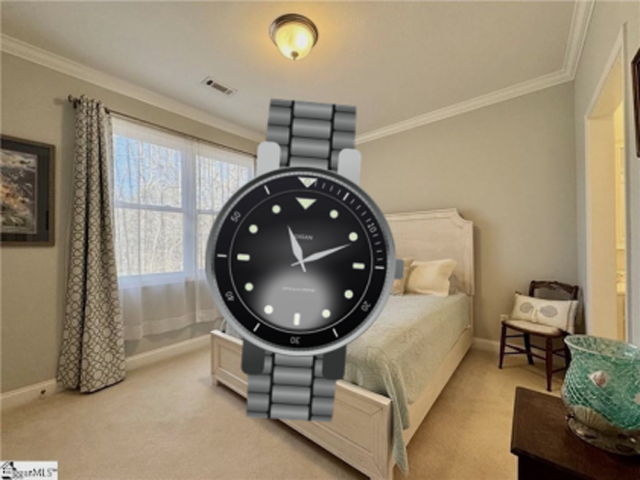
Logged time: 11,11
